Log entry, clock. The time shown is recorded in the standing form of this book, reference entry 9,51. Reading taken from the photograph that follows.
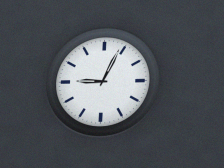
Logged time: 9,04
